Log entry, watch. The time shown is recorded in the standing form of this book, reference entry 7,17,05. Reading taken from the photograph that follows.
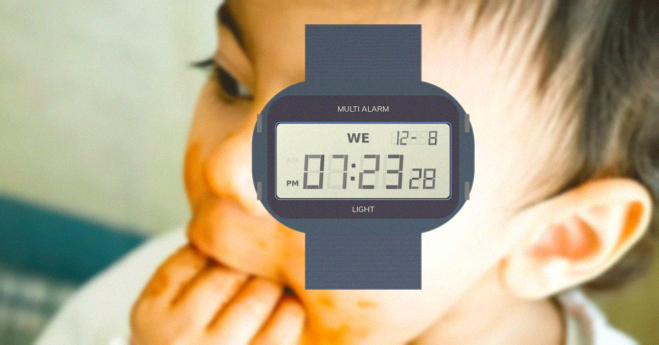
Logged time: 7,23,28
